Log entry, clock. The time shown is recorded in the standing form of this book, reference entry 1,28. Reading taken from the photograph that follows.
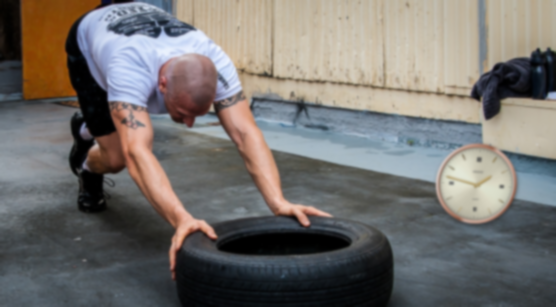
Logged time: 1,47
